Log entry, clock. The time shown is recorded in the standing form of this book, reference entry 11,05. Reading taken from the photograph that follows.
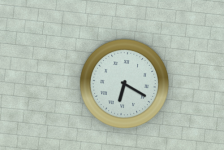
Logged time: 6,19
